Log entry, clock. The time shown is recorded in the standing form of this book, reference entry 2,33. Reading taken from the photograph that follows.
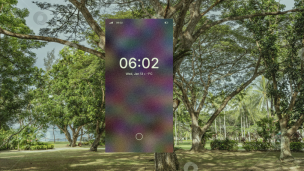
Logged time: 6,02
